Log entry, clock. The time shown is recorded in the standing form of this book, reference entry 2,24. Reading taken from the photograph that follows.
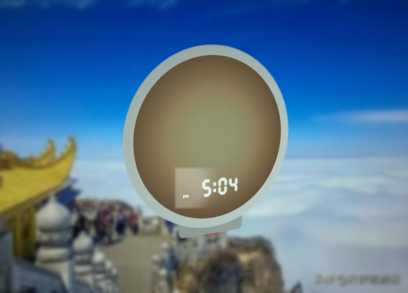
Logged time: 5,04
